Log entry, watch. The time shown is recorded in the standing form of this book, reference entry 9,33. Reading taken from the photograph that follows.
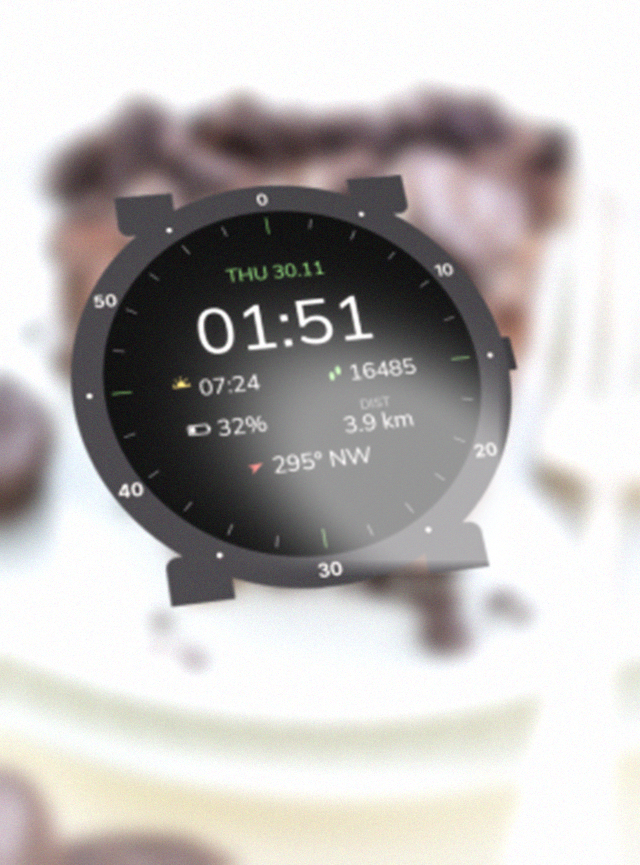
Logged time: 1,51
